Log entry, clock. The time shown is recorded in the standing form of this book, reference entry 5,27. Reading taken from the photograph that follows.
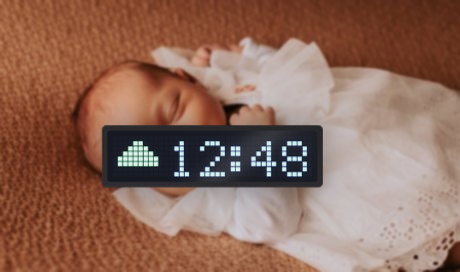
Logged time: 12,48
